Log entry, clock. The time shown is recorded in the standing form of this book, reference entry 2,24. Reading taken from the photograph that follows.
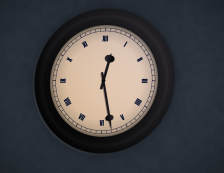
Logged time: 12,28
